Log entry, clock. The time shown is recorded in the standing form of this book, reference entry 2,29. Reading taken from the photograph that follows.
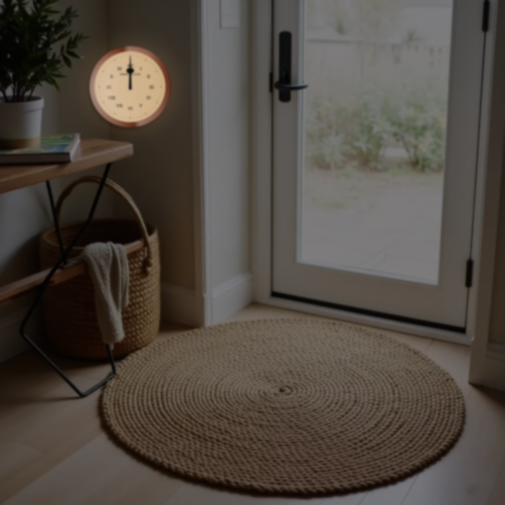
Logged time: 12,00
